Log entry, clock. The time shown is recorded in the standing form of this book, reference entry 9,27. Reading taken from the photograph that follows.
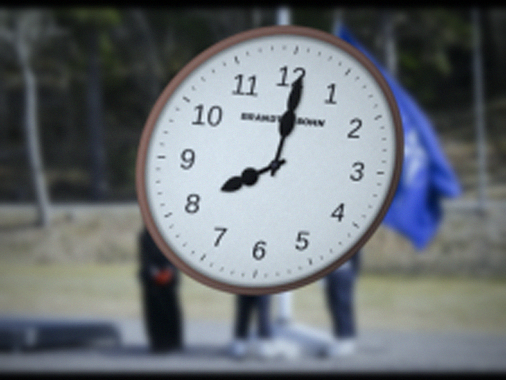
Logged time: 8,01
